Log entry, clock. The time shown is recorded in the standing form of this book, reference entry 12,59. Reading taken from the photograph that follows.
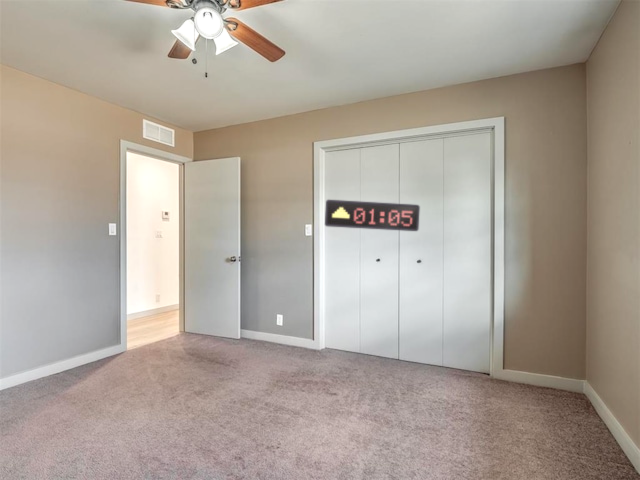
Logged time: 1,05
